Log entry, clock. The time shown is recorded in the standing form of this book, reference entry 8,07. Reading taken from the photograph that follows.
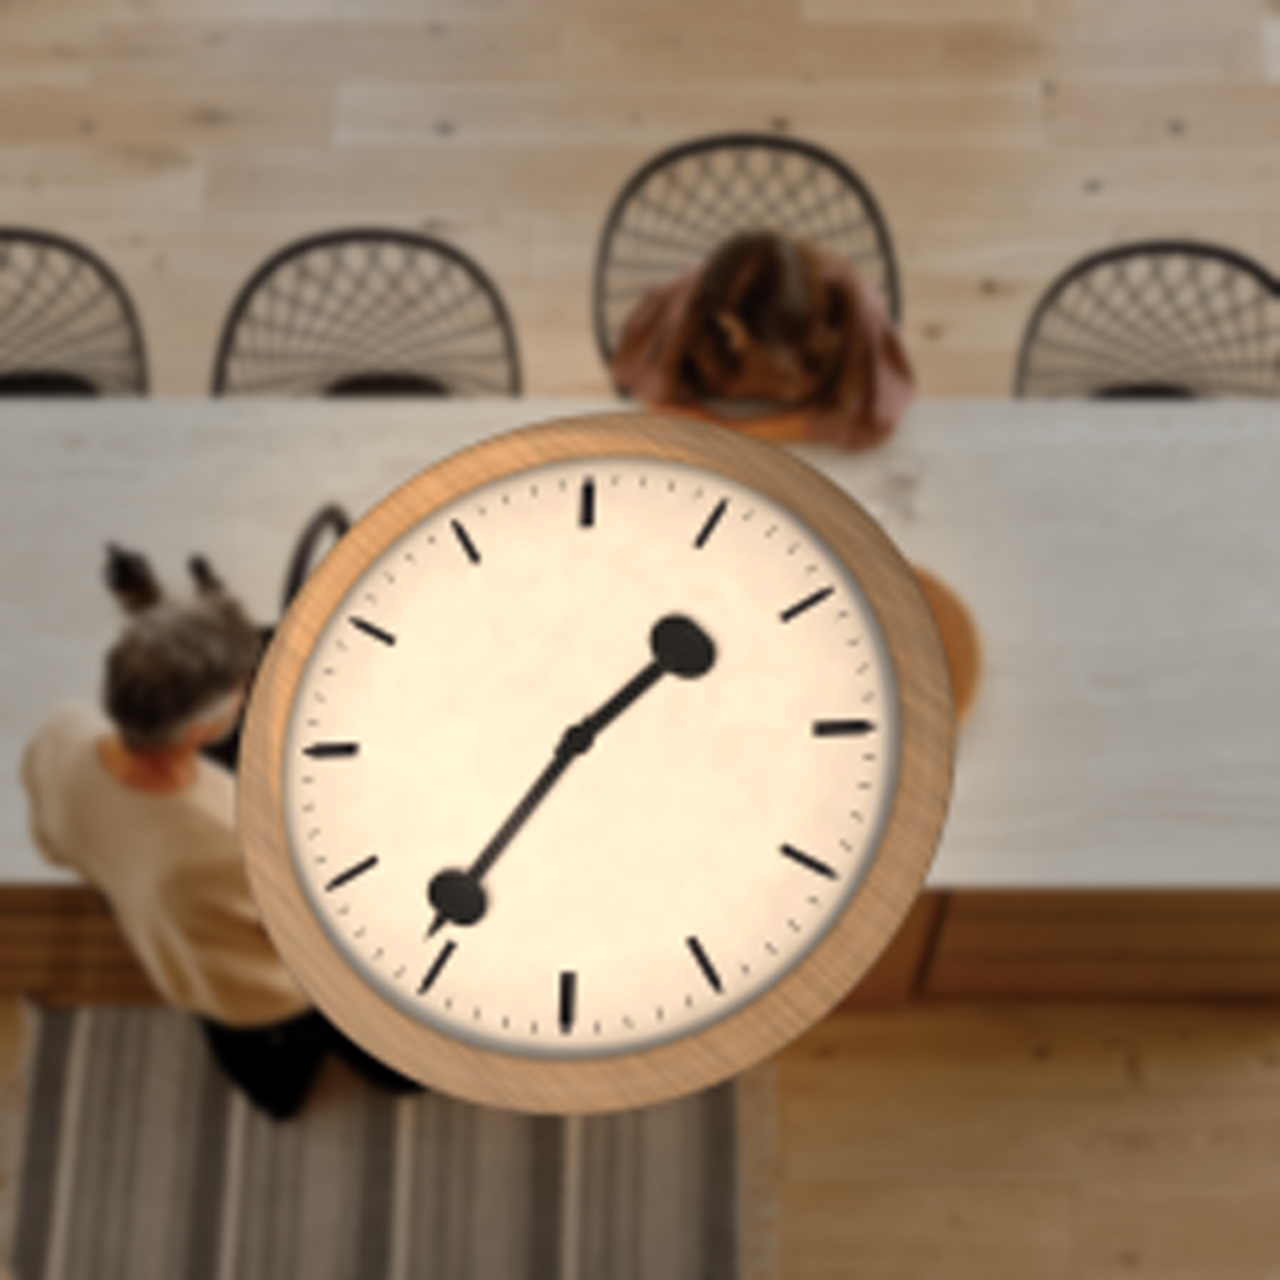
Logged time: 1,36
